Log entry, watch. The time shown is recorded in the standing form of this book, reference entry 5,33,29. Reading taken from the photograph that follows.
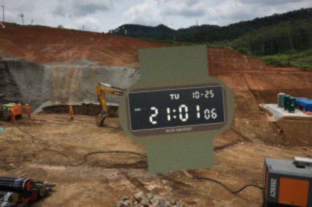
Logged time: 21,01,06
